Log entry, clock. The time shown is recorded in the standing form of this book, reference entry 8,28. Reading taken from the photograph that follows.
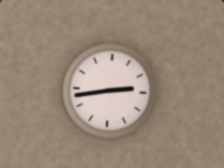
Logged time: 2,43
